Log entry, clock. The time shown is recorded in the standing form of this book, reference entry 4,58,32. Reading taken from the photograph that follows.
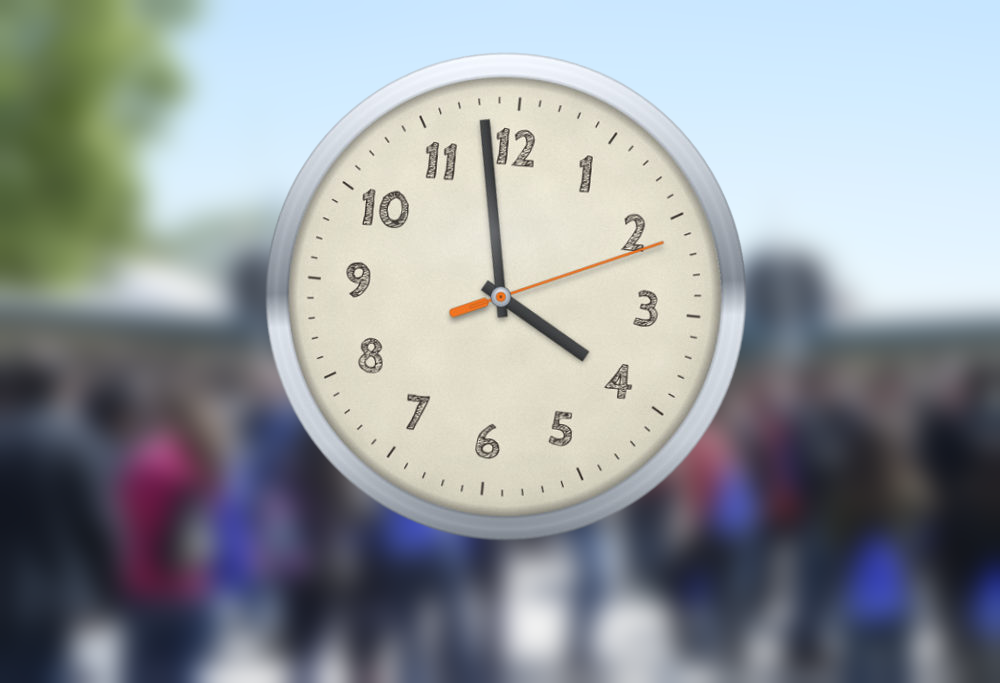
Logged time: 3,58,11
